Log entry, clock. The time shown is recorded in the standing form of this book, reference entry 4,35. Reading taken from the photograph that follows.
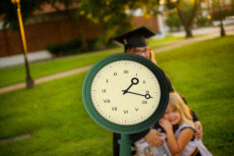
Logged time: 1,17
